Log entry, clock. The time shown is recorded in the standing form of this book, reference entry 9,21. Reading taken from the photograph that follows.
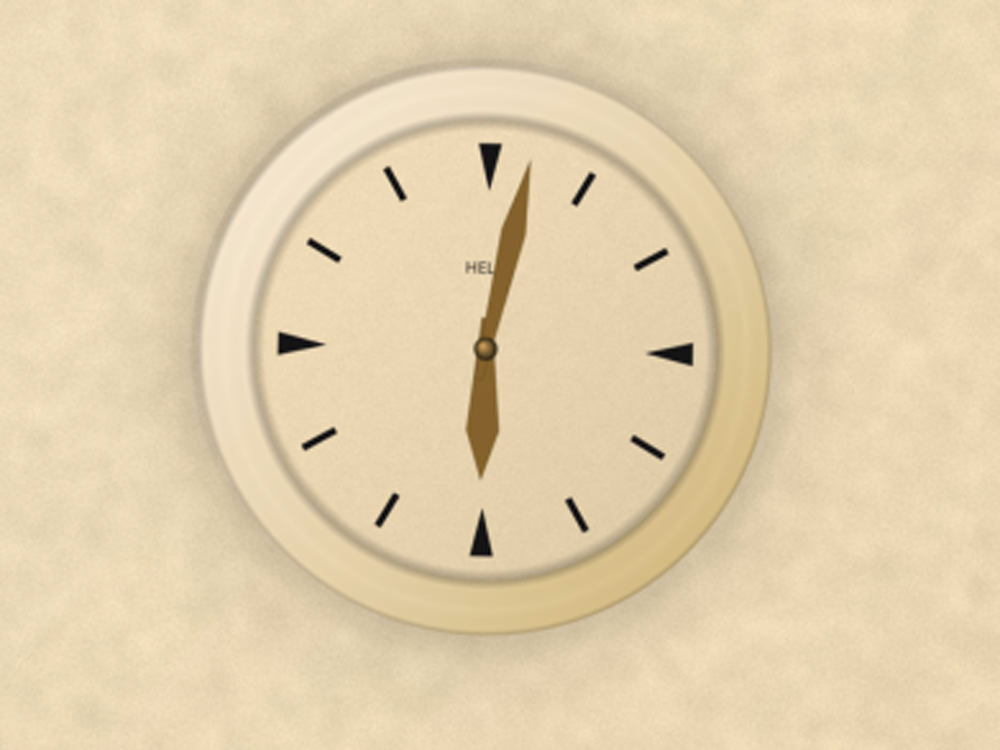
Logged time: 6,02
